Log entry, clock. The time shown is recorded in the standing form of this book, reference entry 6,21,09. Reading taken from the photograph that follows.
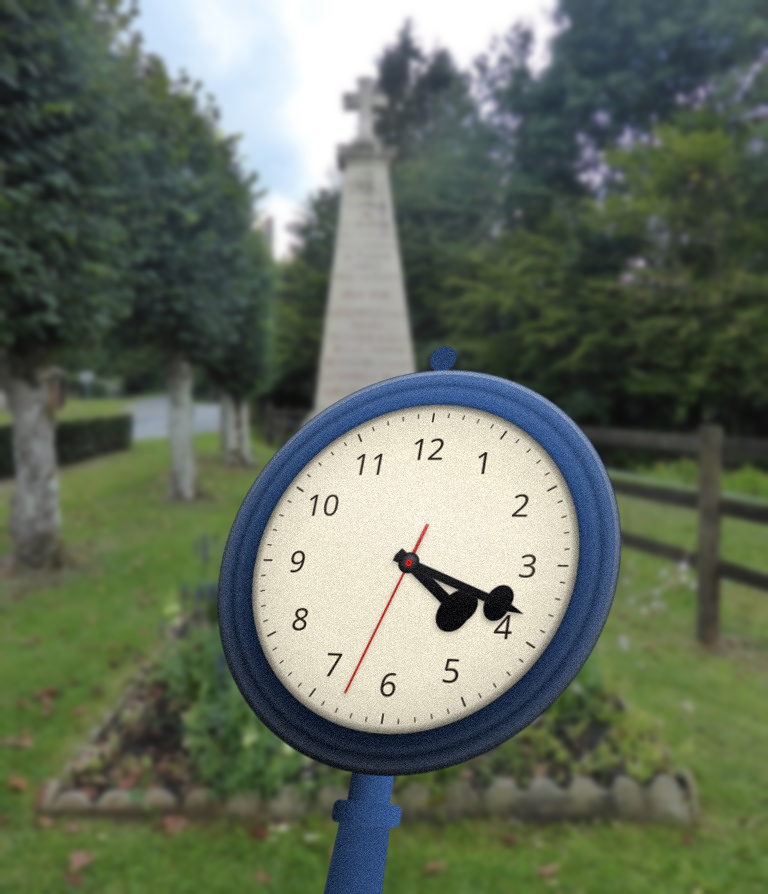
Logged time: 4,18,33
